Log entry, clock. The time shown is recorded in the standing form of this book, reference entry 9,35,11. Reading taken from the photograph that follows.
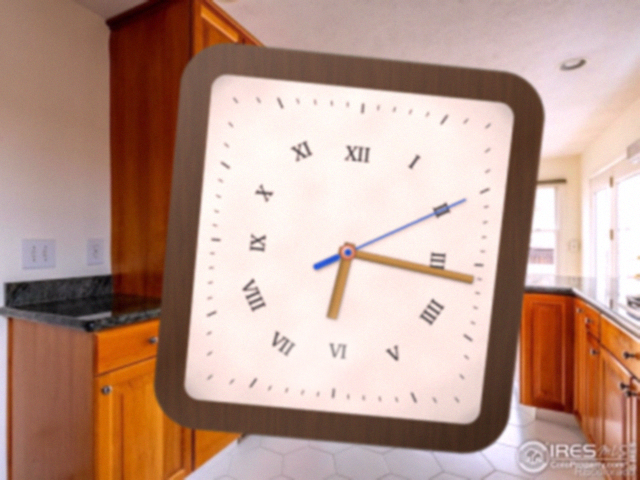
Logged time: 6,16,10
